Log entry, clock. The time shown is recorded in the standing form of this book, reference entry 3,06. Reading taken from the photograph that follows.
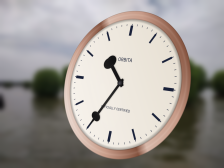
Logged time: 10,35
